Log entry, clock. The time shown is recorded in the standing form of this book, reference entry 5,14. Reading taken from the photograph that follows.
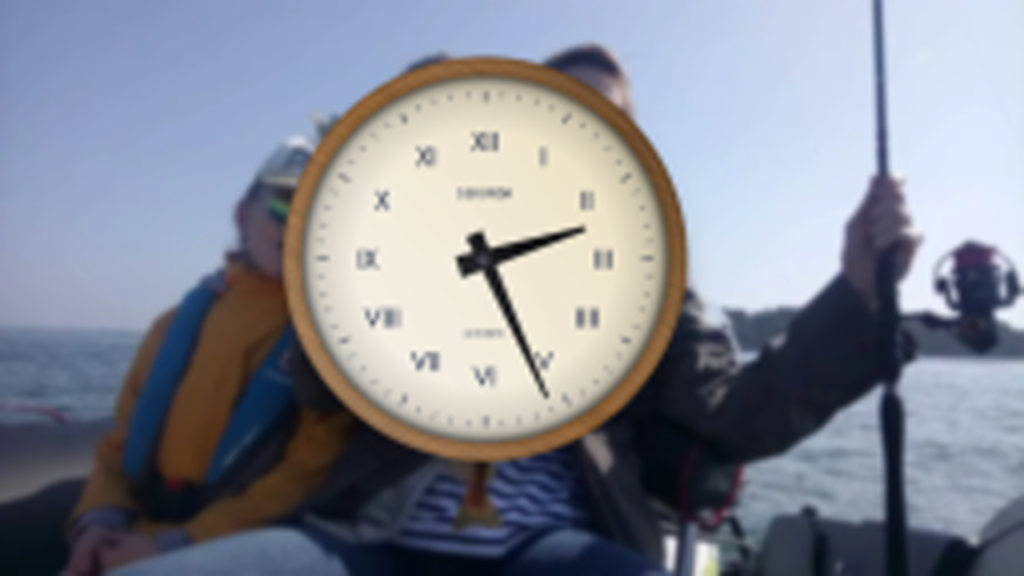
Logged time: 2,26
